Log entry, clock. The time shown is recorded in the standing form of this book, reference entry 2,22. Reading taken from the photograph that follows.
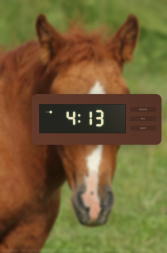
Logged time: 4,13
